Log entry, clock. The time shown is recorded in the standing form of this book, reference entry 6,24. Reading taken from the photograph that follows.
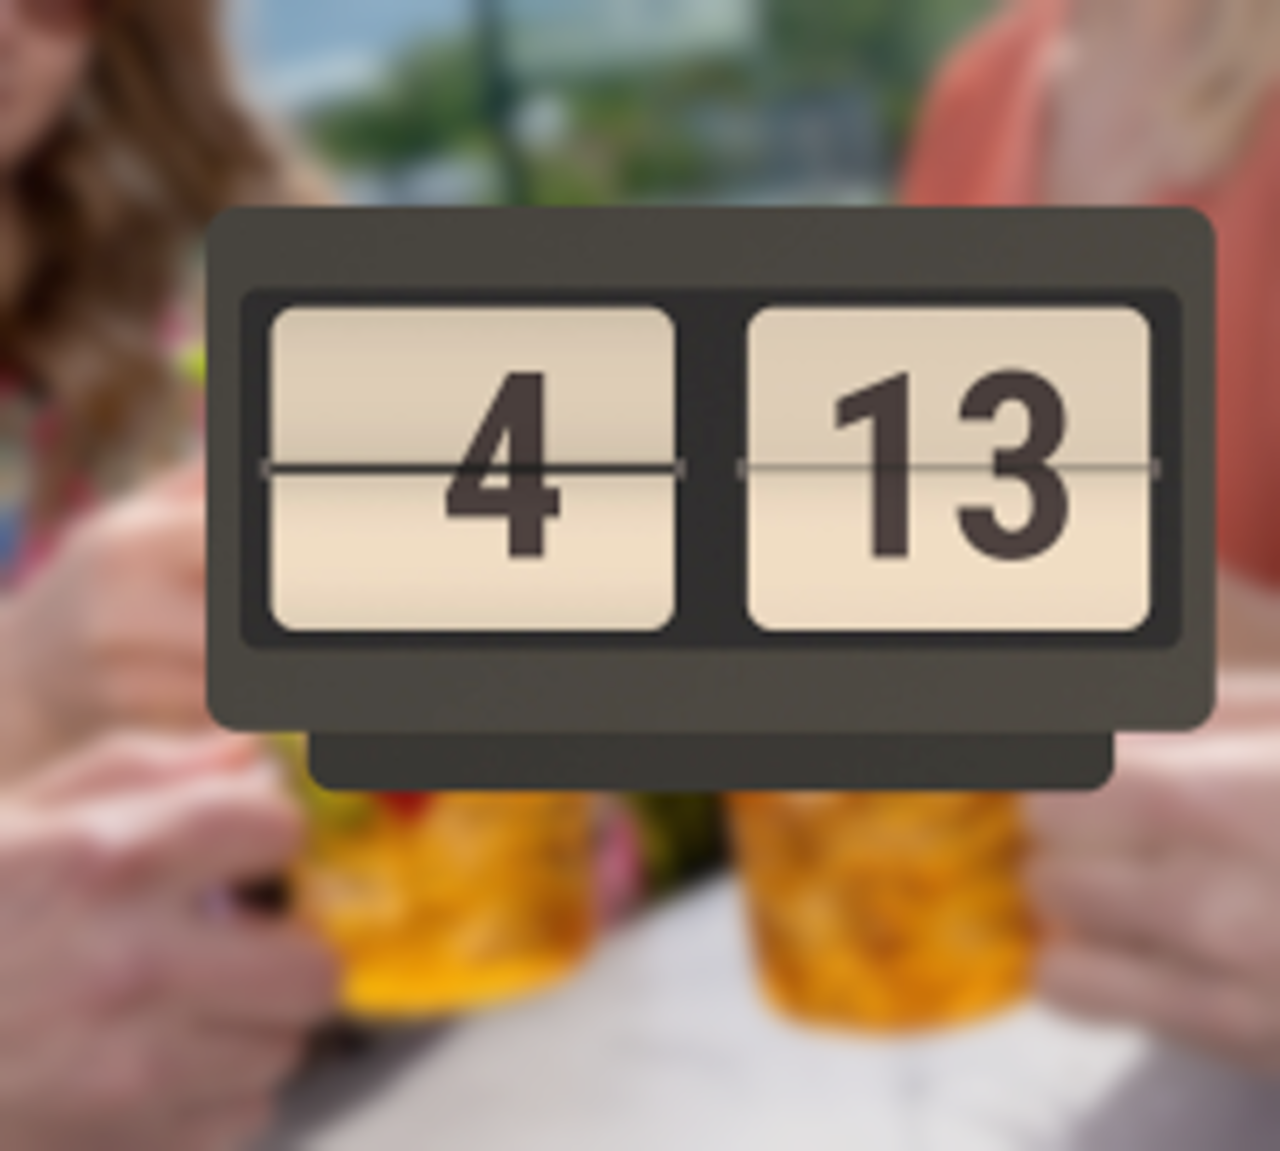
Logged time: 4,13
